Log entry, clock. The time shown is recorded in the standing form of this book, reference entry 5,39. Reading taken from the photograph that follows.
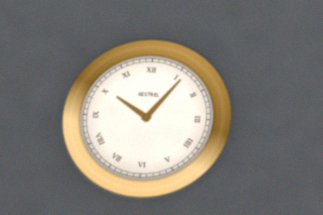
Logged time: 10,06
